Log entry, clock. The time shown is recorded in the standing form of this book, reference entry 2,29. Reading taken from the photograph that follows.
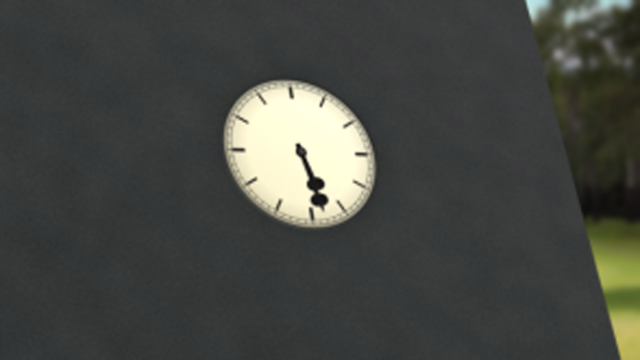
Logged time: 5,28
